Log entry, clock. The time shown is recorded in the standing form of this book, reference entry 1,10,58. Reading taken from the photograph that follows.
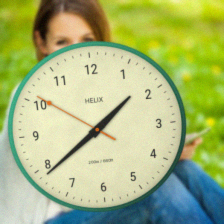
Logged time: 1,38,51
